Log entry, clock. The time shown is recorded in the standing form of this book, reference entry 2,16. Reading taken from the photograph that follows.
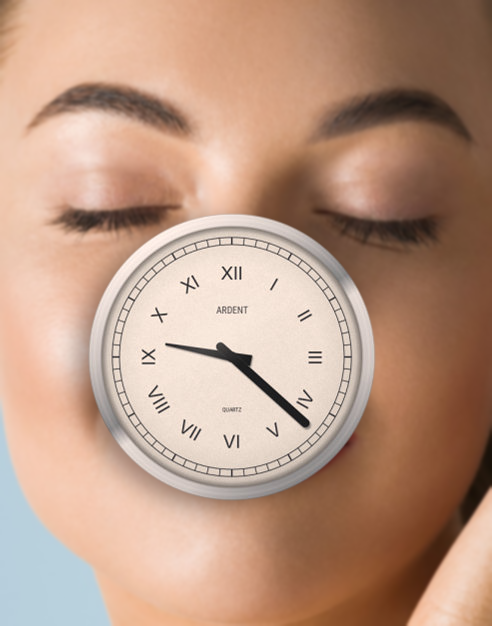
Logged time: 9,22
